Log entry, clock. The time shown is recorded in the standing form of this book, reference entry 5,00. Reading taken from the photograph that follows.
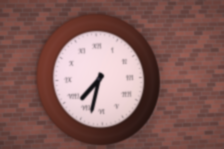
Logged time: 7,33
